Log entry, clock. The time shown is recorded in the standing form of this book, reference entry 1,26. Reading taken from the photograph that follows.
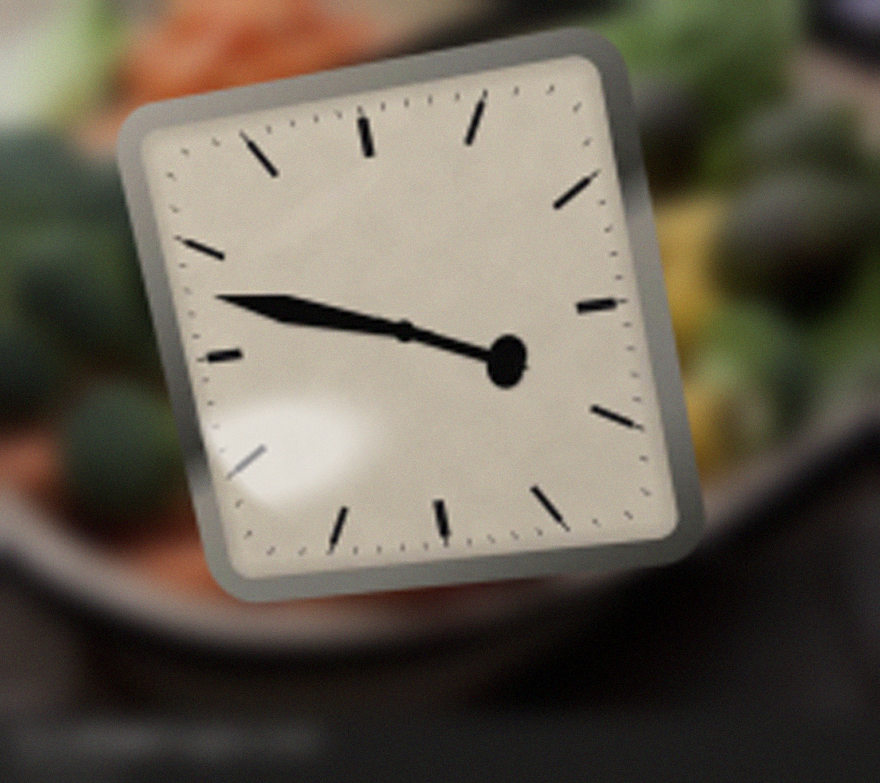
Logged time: 3,48
